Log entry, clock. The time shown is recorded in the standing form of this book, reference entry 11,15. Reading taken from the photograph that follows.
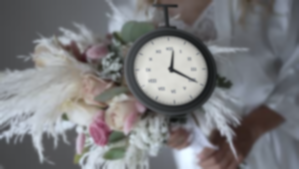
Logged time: 12,20
